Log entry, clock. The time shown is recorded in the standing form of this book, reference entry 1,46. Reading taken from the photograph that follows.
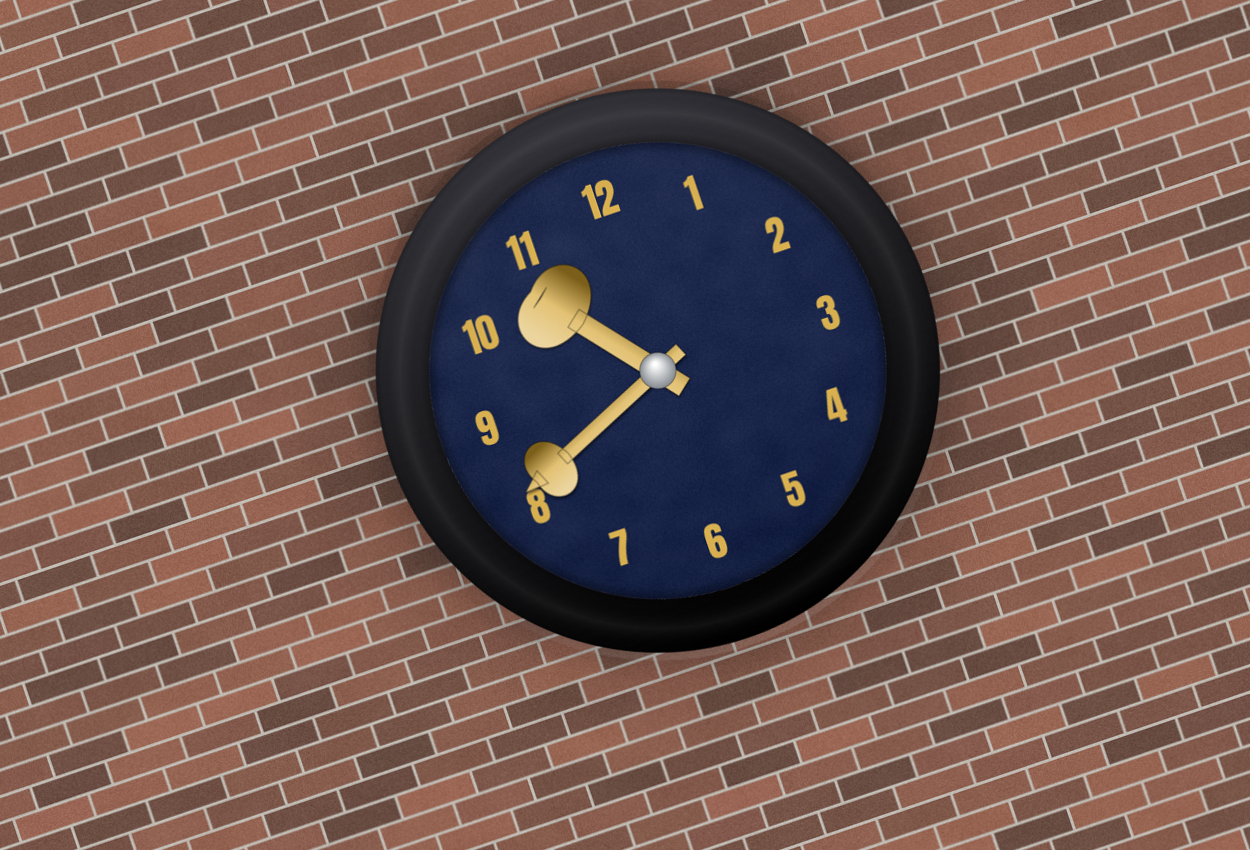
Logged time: 10,41
